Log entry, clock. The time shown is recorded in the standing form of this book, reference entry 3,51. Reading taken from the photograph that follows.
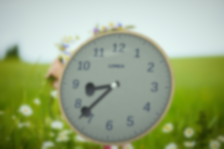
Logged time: 8,37
